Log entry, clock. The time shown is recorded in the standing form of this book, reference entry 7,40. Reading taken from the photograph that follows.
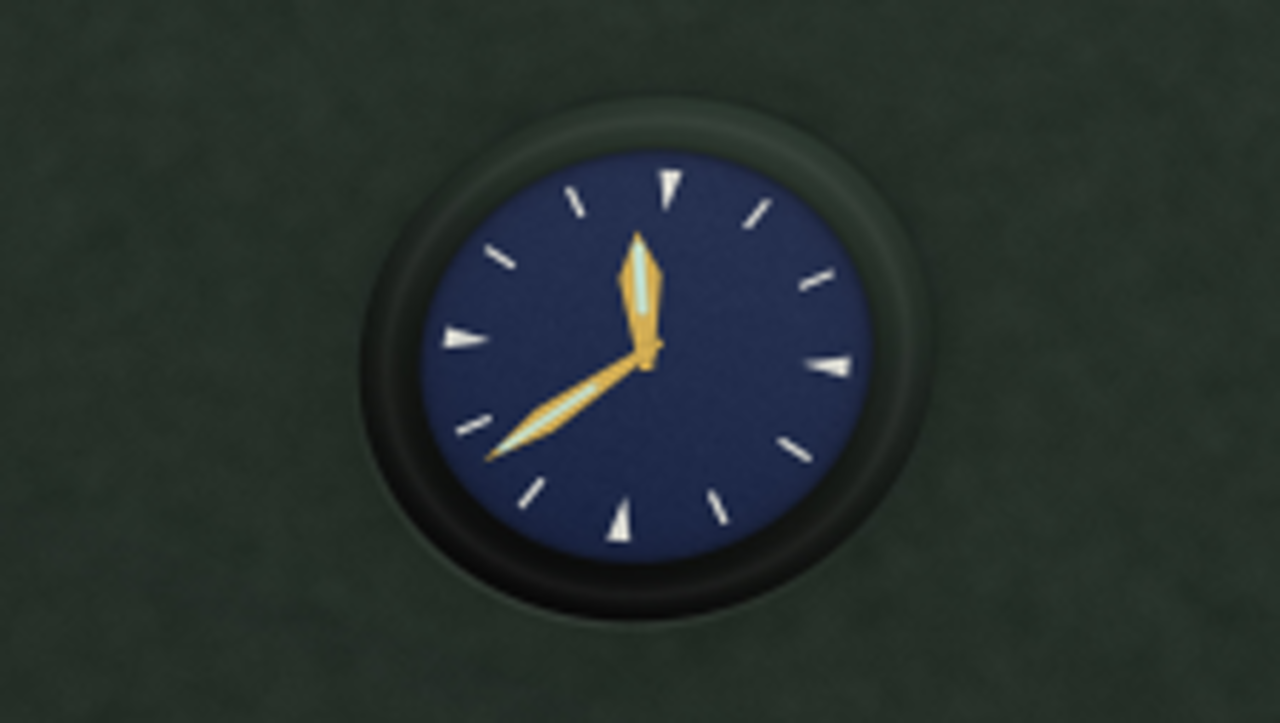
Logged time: 11,38
